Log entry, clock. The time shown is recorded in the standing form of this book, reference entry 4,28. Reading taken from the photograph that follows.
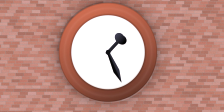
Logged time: 1,26
